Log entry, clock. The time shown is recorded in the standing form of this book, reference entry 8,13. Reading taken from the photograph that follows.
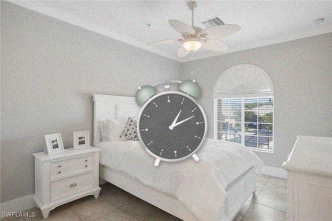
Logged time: 1,12
